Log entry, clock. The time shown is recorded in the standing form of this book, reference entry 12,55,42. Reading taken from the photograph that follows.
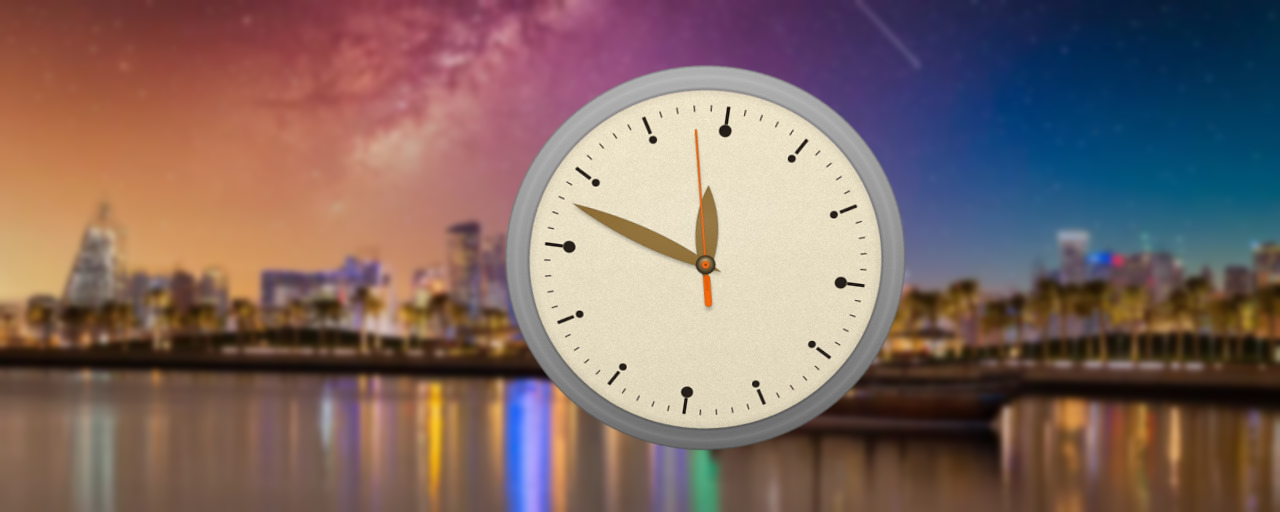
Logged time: 11,47,58
